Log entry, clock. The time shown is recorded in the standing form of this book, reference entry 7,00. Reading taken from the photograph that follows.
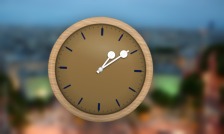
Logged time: 1,09
